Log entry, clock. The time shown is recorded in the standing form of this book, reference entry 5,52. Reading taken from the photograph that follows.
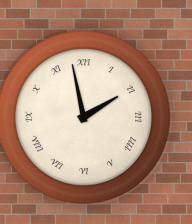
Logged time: 1,58
